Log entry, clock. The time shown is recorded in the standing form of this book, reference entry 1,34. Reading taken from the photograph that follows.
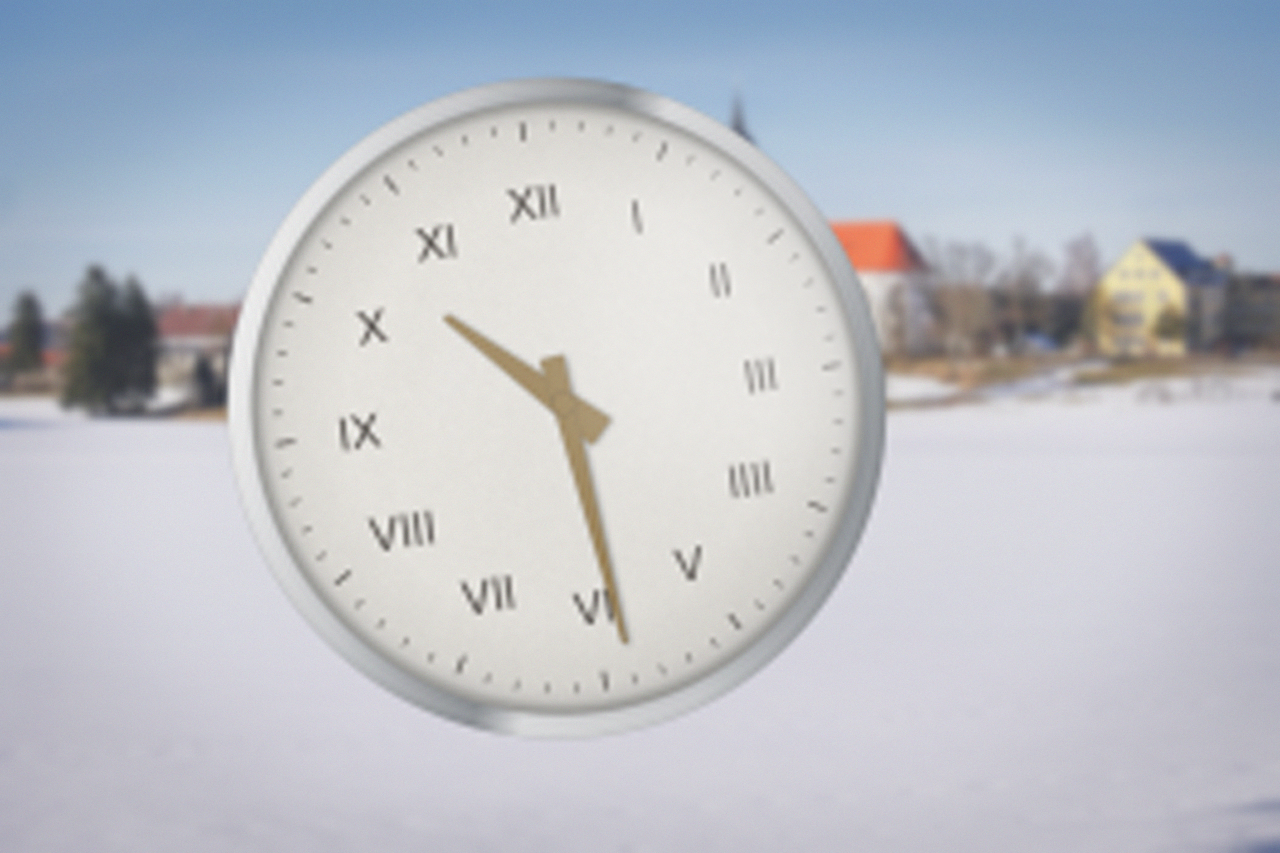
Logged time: 10,29
